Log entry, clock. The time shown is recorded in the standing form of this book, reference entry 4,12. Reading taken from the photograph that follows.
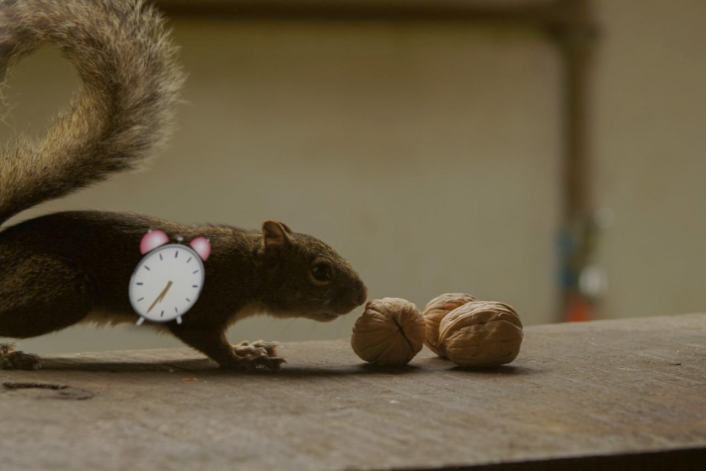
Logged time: 6,35
